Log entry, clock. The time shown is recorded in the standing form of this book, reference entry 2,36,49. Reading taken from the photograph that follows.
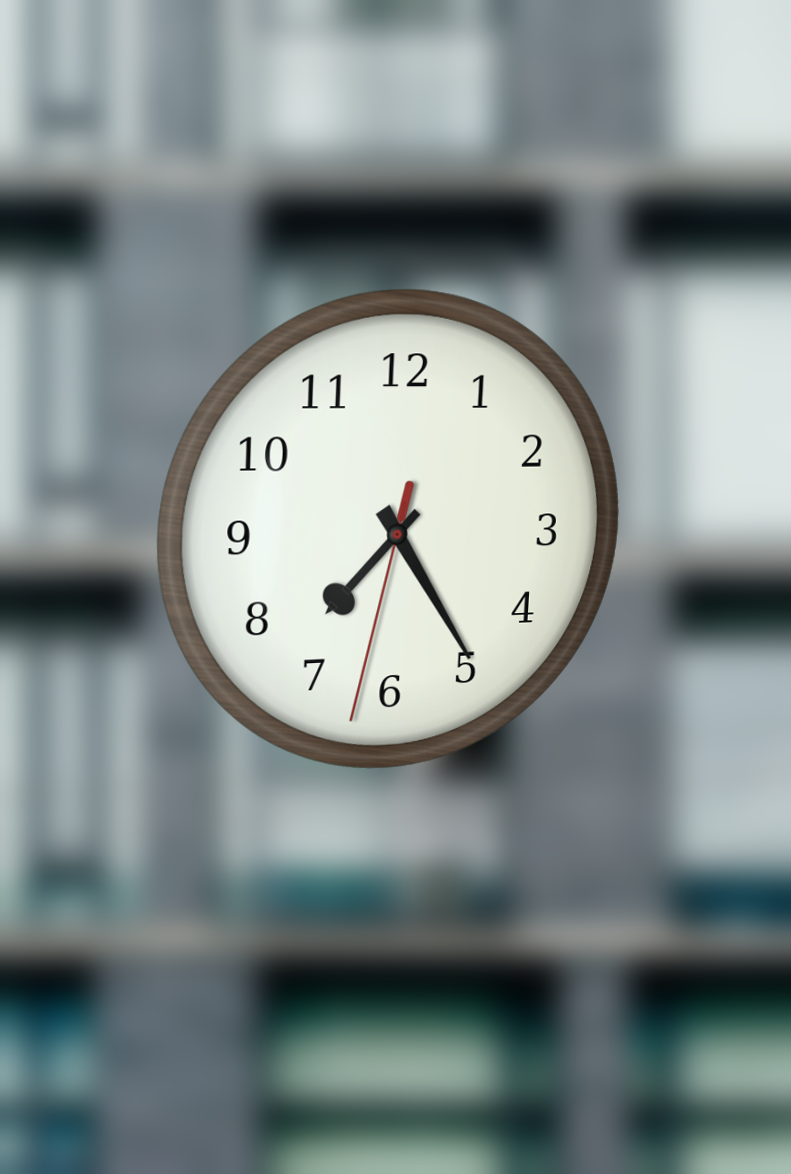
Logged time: 7,24,32
